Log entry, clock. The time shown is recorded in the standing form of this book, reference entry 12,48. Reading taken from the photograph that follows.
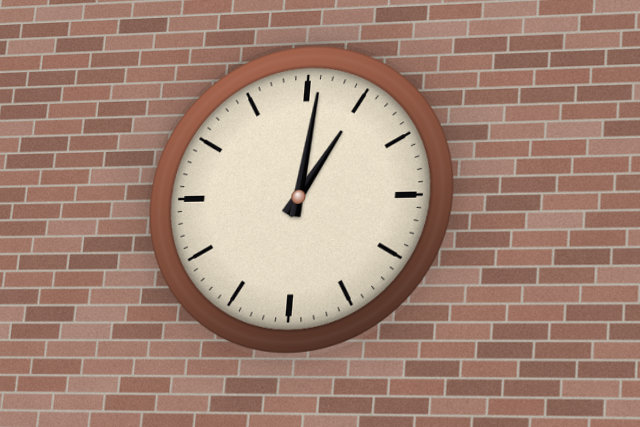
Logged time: 1,01
